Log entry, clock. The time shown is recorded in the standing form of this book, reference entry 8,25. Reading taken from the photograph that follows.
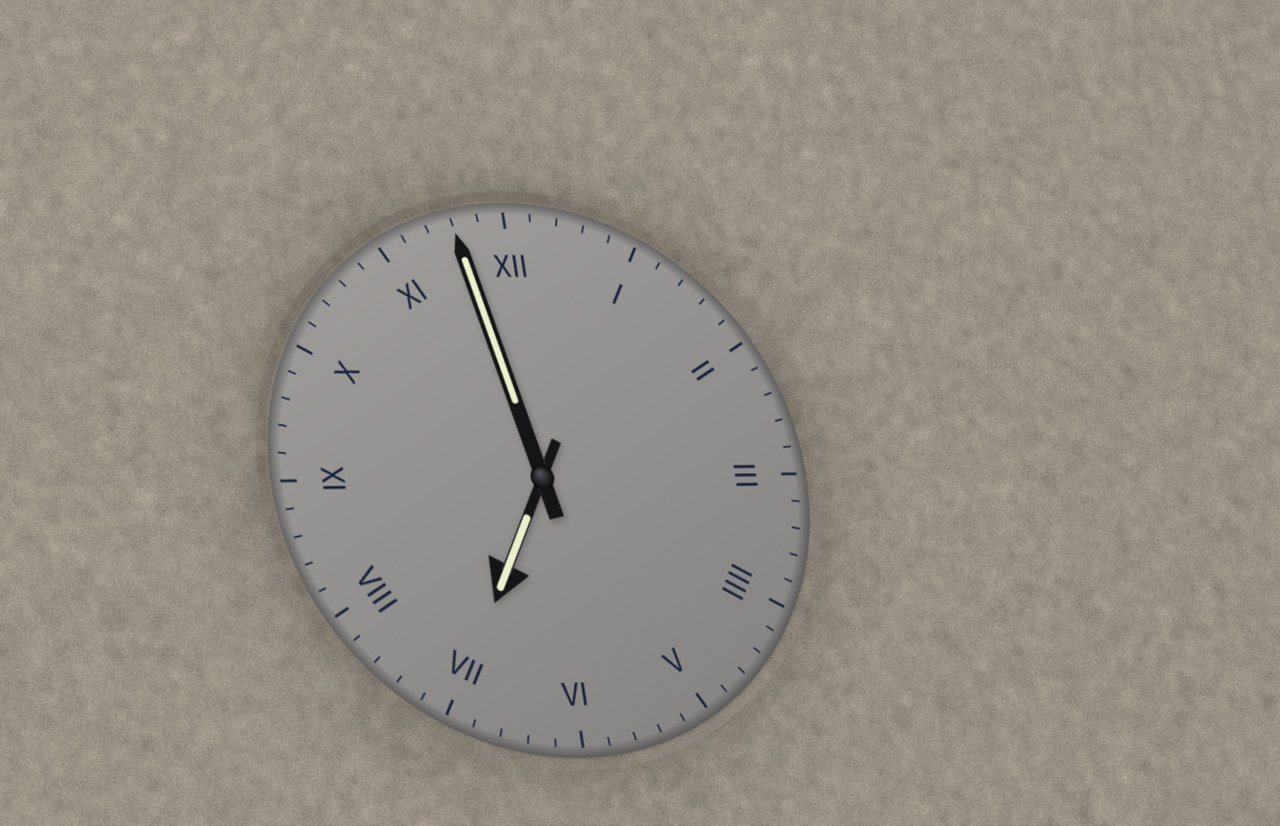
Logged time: 6,58
